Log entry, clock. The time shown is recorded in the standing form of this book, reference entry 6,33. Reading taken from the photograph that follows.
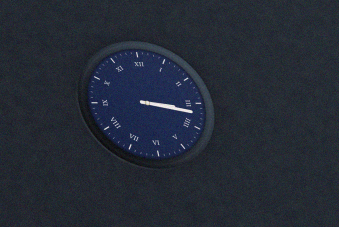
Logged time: 3,17
